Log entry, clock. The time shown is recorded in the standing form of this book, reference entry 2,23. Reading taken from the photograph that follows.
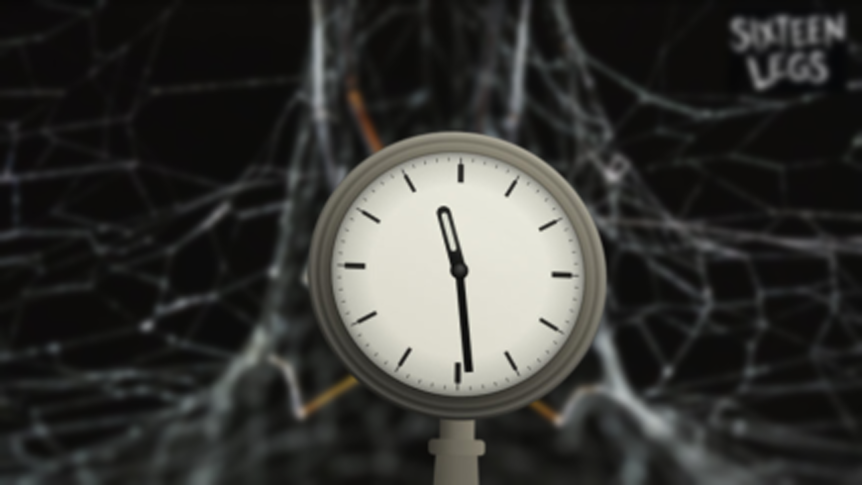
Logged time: 11,29
